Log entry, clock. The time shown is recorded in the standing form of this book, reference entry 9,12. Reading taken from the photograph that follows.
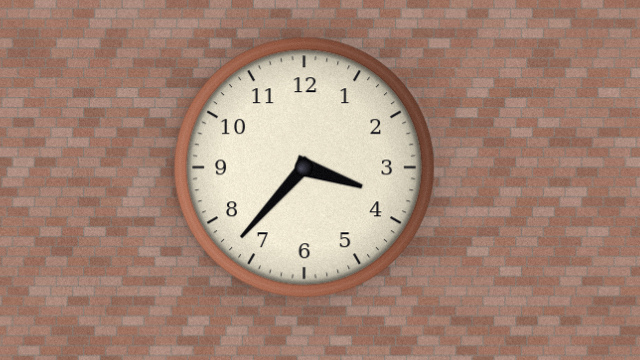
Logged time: 3,37
